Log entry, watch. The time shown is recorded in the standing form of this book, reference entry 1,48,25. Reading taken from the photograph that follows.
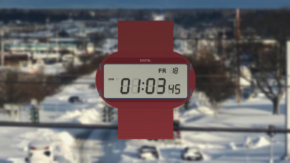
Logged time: 1,03,45
